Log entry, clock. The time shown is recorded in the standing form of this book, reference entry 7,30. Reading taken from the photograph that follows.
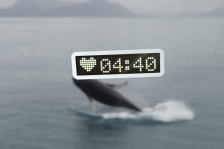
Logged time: 4,40
